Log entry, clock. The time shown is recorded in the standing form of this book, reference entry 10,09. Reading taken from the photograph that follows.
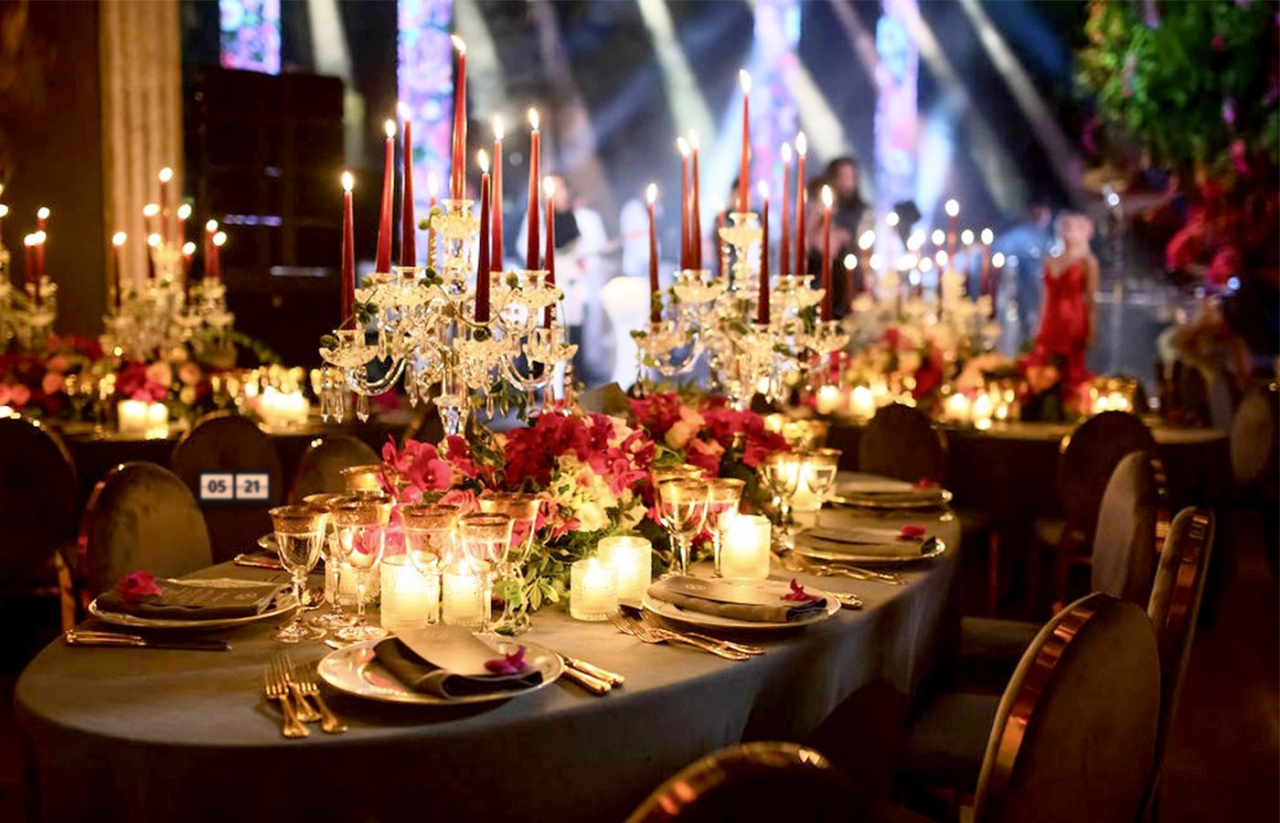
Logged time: 5,21
